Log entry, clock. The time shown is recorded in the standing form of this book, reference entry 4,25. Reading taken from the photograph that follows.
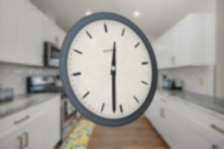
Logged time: 12,32
